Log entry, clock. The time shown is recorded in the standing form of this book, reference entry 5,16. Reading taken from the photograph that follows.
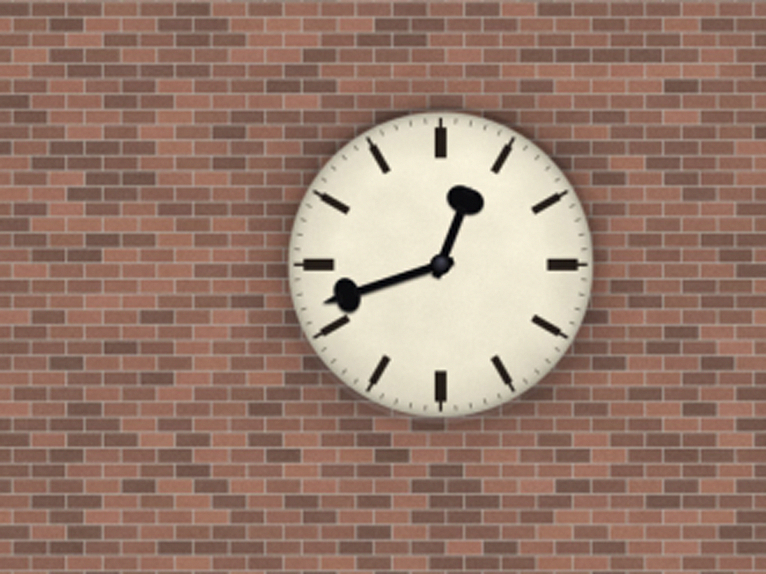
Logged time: 12,42
